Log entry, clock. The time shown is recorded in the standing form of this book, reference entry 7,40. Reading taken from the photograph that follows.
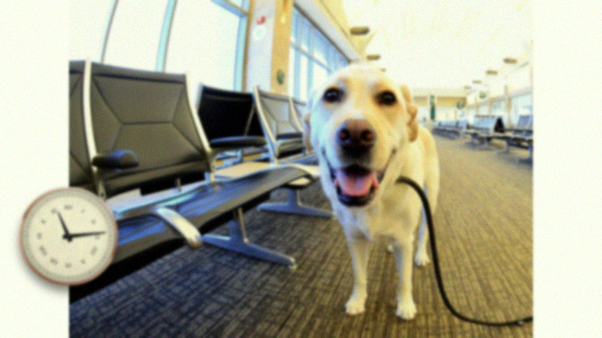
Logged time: 11,14
